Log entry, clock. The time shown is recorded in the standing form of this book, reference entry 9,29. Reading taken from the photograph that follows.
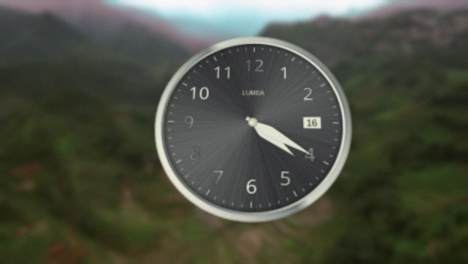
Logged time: 4,20
